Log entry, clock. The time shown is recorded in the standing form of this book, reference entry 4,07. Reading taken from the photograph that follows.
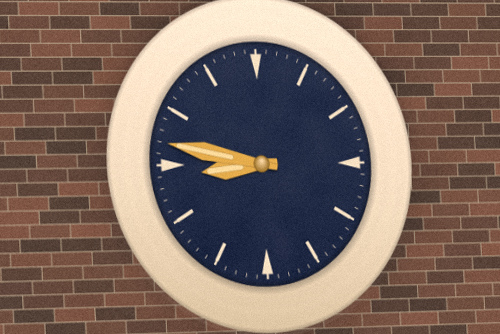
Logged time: 8,47
